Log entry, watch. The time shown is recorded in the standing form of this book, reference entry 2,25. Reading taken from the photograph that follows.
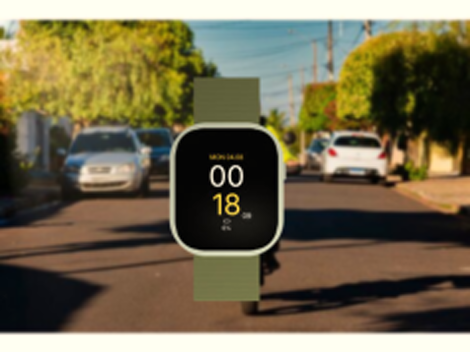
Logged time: 0,18
